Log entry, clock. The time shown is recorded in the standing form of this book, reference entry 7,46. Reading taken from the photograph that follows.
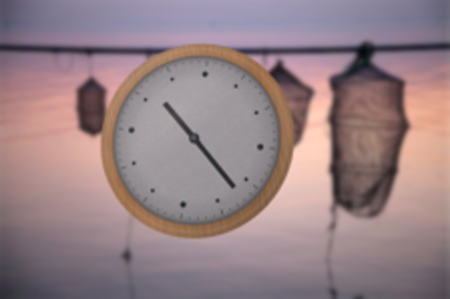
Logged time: 10,22
